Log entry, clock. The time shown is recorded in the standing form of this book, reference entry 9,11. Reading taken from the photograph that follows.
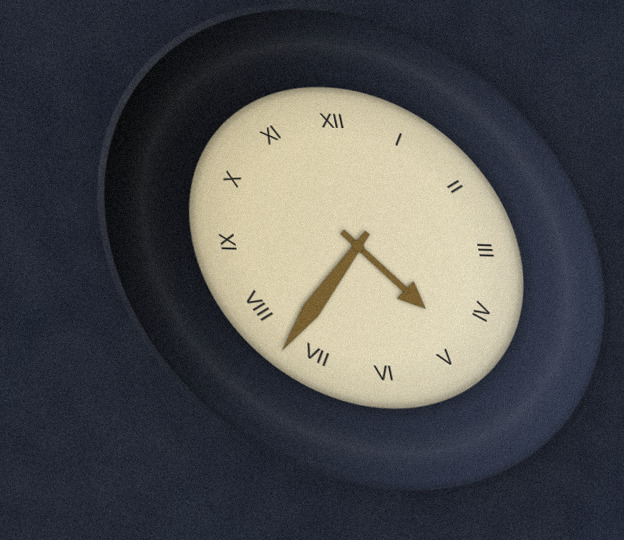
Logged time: 4,37
